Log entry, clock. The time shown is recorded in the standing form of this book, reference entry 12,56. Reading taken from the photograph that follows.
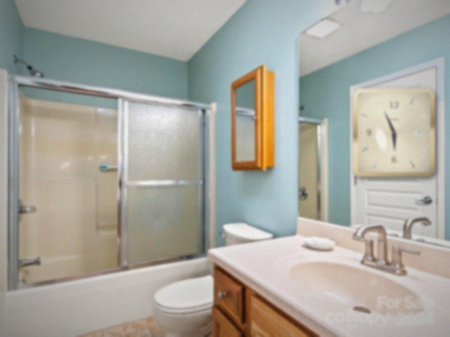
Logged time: 5,56
